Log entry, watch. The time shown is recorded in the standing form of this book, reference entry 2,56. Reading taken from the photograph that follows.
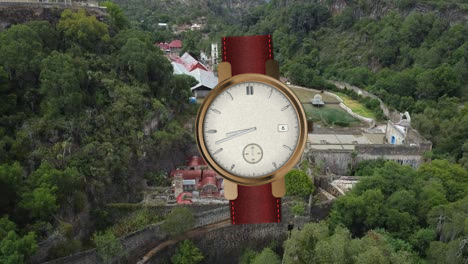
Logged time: 8,42
